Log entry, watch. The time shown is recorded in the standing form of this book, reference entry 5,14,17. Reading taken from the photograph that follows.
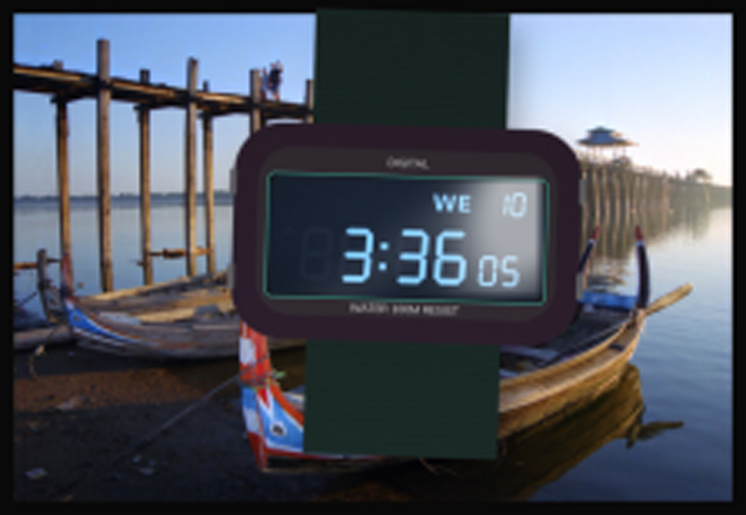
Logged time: 3,36,05
